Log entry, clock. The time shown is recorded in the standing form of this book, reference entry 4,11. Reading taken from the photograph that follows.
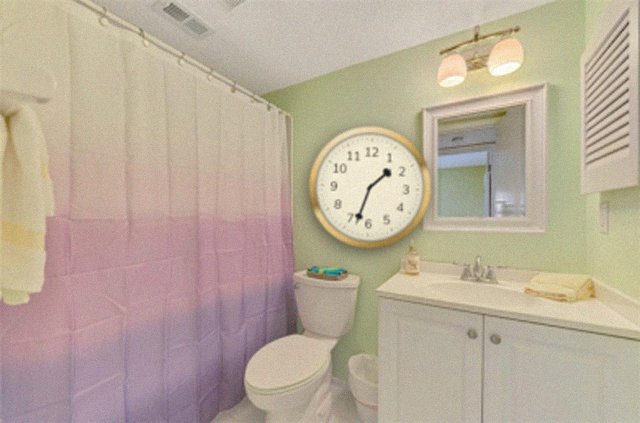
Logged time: 1,33
